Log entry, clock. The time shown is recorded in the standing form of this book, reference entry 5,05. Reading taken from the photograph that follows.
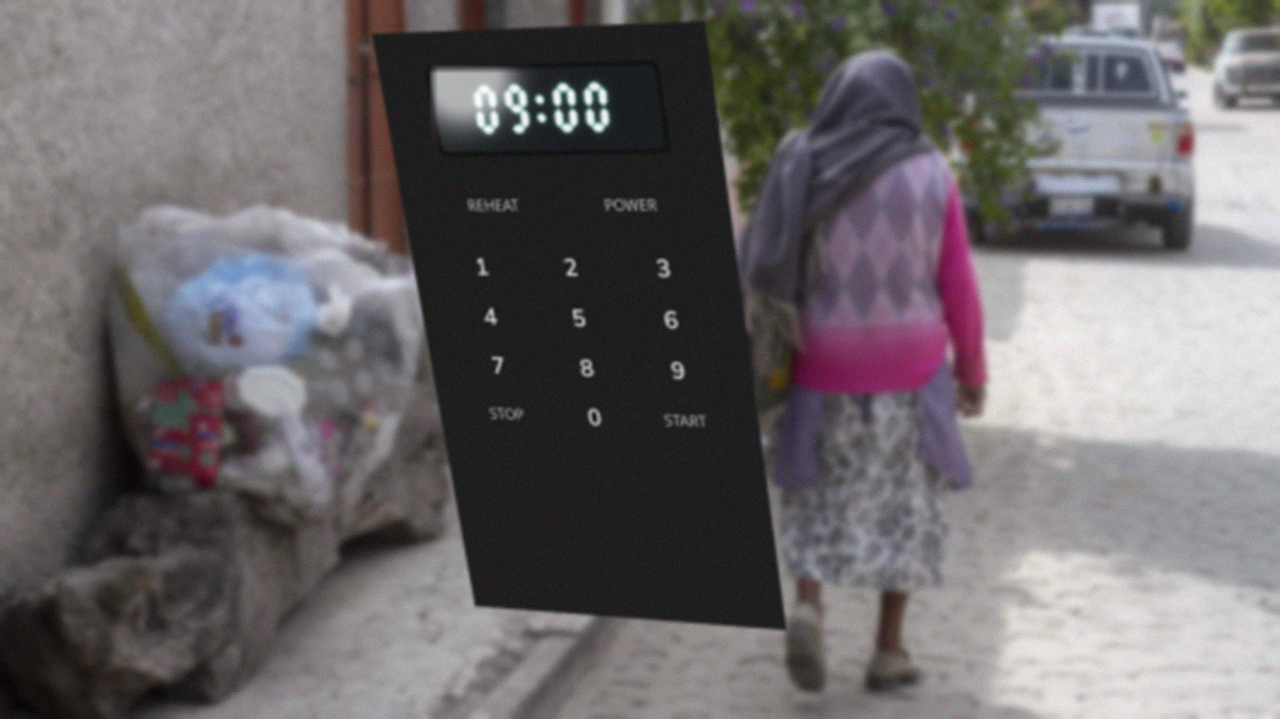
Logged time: 9,00
